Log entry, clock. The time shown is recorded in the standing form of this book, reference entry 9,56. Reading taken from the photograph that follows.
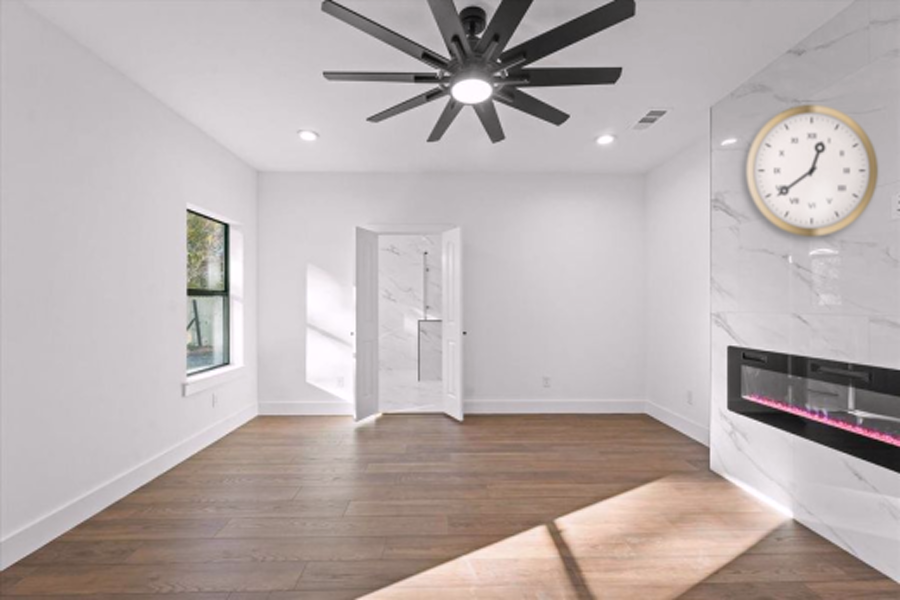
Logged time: 12,39
